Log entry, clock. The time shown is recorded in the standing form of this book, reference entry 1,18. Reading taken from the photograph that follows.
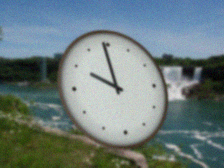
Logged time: 9,59
